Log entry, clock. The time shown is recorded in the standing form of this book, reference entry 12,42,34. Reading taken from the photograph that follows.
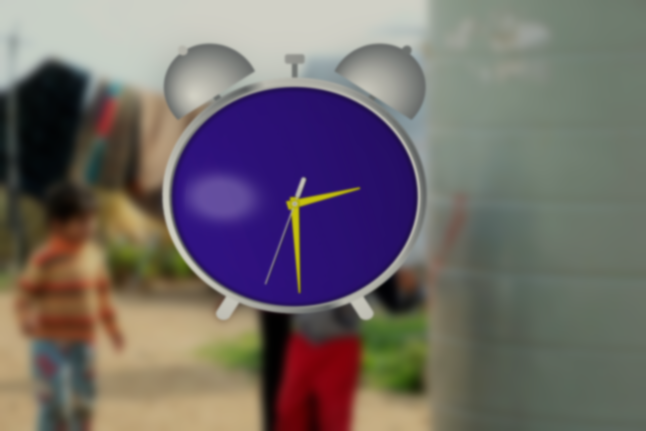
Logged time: 2,29,33
